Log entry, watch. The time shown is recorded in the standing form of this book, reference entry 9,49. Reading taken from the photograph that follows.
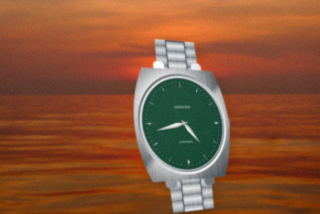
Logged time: 4,43
